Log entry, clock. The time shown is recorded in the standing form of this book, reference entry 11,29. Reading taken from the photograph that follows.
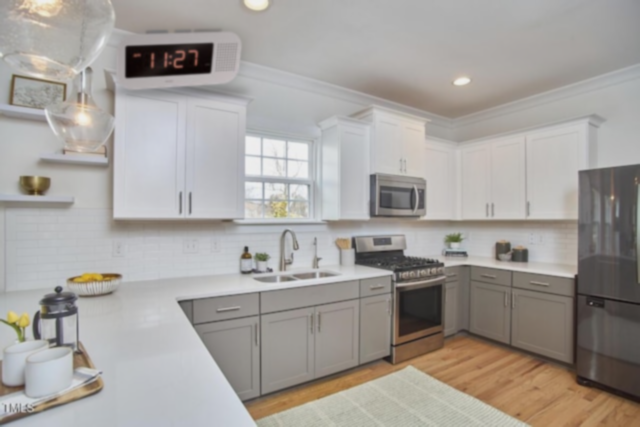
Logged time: 11,27
